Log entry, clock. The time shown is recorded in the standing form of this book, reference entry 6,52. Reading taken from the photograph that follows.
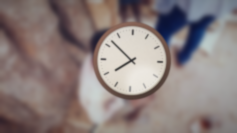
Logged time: 7,52
